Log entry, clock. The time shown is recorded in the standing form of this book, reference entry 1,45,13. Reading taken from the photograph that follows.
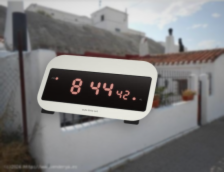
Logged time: 8,44,42
